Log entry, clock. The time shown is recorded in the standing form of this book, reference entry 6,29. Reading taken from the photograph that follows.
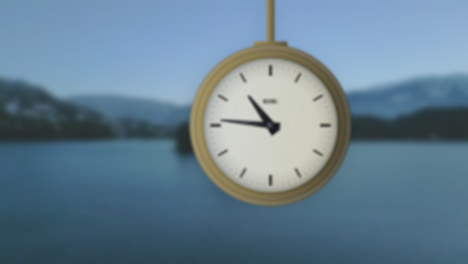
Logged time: 10,46
